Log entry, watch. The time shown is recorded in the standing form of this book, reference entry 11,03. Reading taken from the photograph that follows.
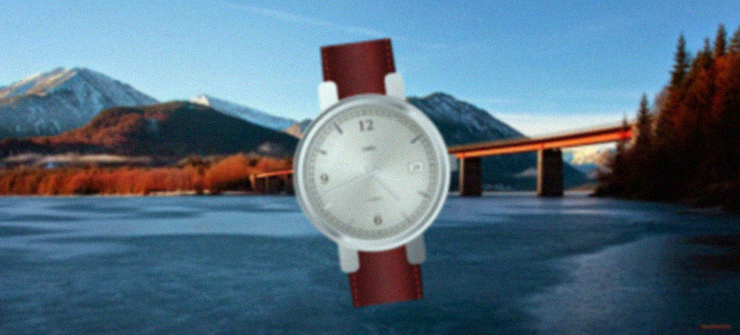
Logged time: 4,42
